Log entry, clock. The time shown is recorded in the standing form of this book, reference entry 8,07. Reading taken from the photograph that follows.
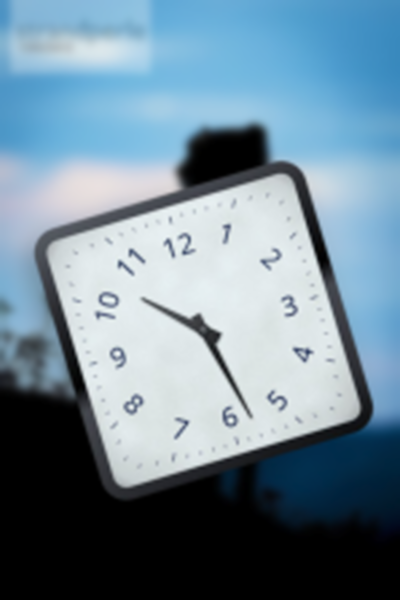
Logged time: 10,28
